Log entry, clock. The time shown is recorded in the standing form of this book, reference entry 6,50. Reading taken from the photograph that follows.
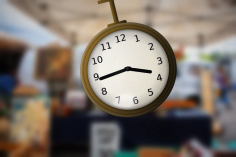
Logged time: 3,44
